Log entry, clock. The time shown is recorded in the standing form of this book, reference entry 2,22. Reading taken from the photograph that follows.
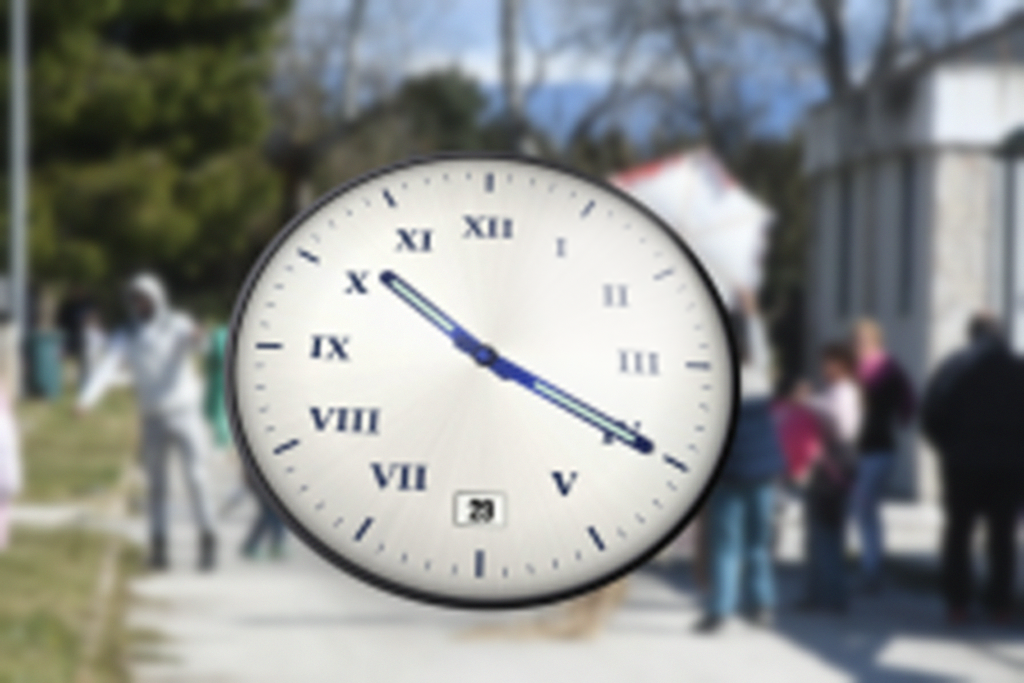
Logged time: 10,20
